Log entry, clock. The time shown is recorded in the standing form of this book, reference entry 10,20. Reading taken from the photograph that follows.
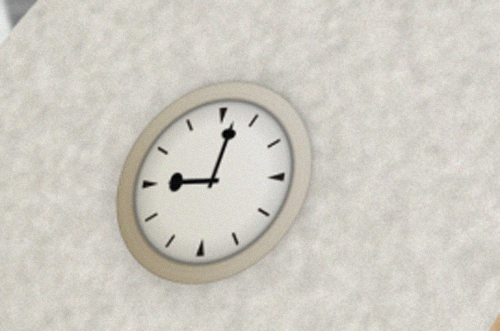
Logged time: 9,02
